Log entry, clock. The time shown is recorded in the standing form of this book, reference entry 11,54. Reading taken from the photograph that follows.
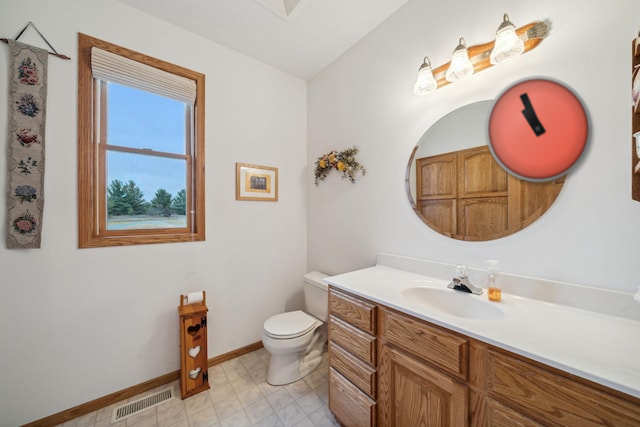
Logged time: 10,56
